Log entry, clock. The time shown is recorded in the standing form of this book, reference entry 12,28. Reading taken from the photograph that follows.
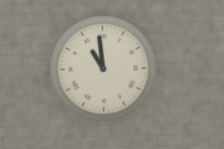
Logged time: 10,59
